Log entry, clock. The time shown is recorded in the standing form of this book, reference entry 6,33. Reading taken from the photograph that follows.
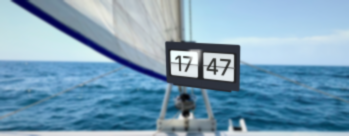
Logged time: 17,47
